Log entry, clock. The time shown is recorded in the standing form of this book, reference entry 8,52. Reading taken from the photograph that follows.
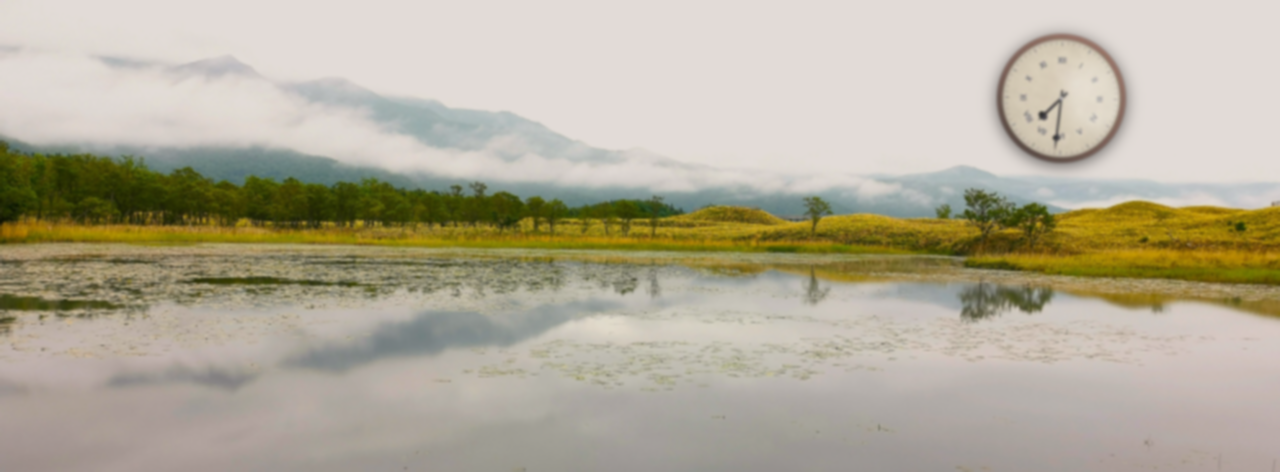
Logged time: 7,31
